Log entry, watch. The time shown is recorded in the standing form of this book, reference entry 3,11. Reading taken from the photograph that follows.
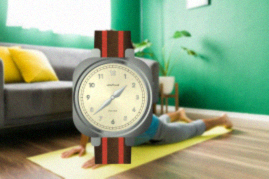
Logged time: 1,38
